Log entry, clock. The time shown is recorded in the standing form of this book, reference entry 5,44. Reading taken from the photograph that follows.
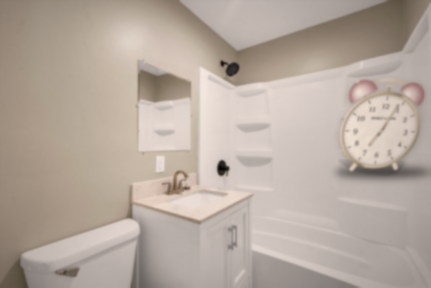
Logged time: 7,04
